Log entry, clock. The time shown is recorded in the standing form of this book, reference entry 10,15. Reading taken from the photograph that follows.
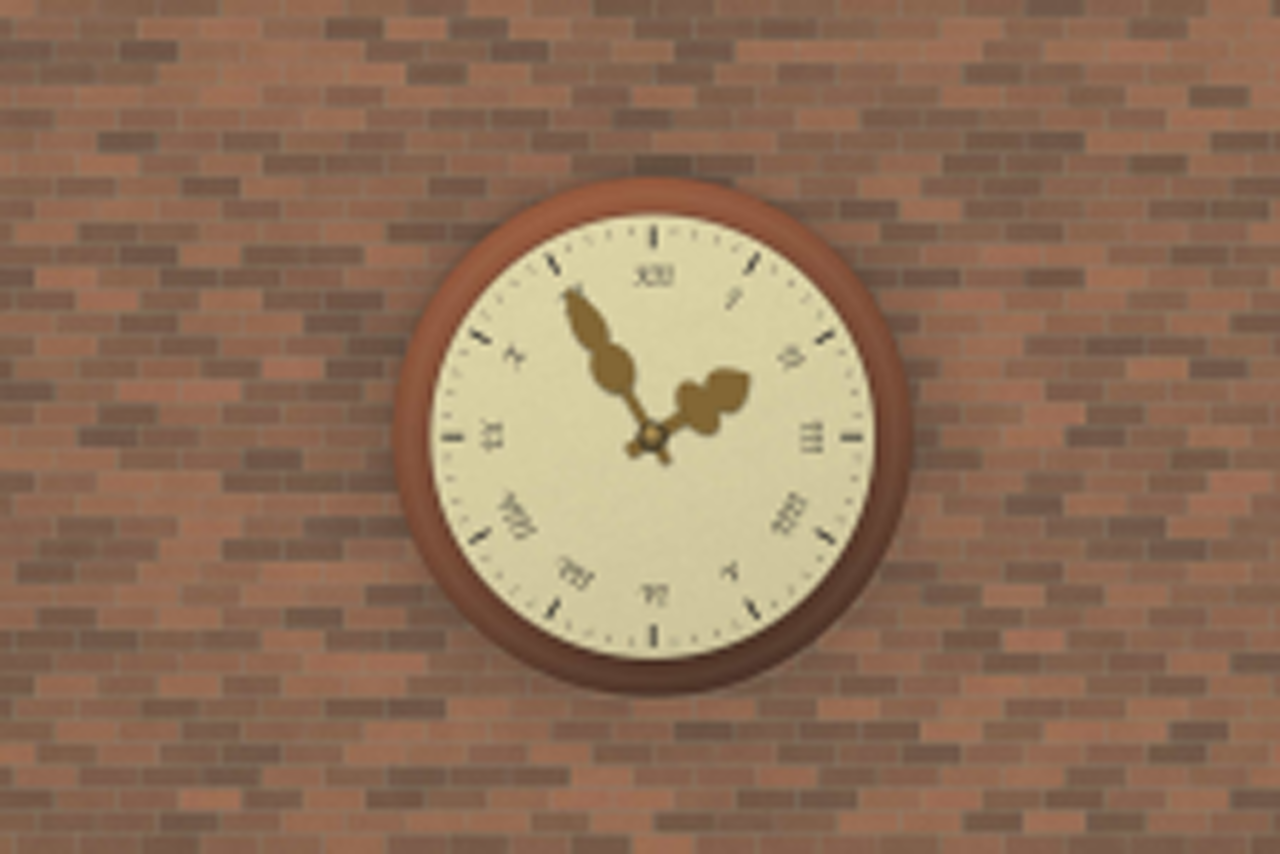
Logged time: 1,55
